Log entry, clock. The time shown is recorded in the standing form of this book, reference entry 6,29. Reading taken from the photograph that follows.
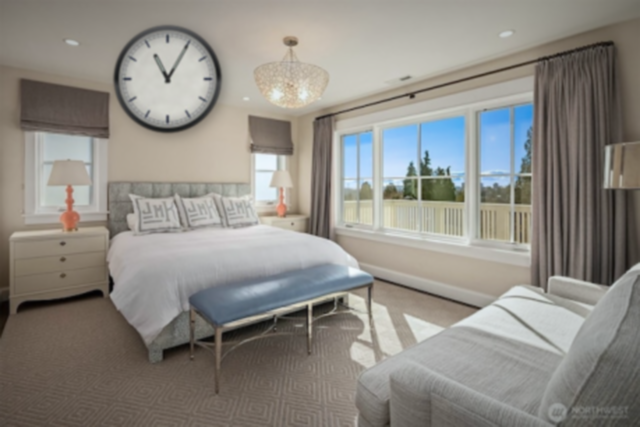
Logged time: 11,05
